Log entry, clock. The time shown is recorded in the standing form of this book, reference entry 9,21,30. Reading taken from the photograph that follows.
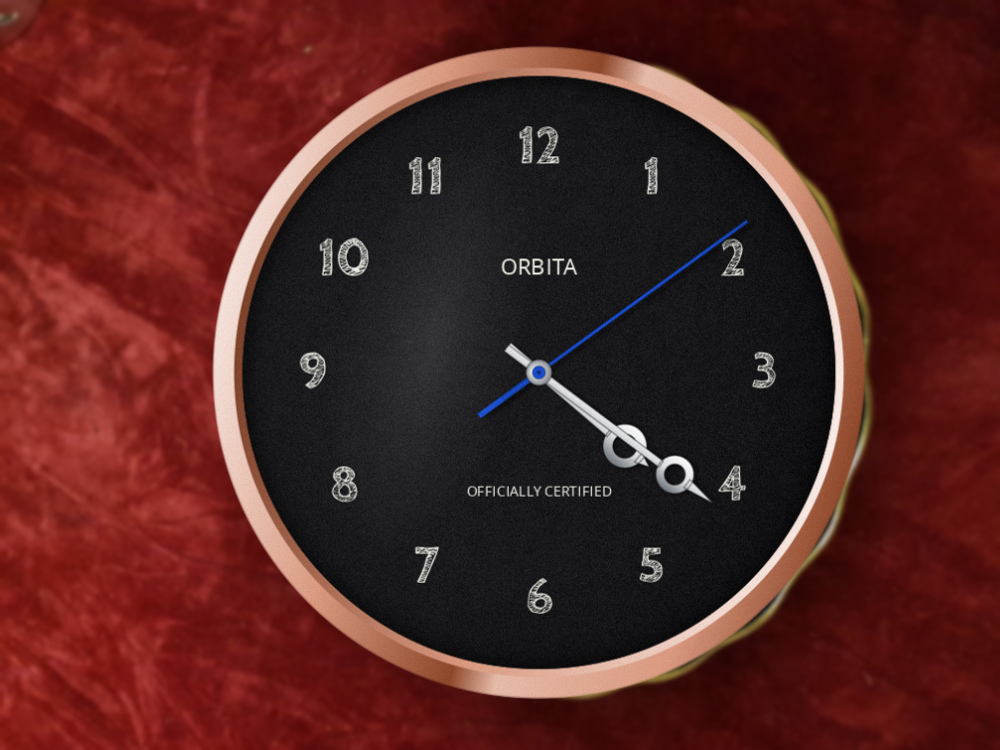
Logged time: 4,21,09
